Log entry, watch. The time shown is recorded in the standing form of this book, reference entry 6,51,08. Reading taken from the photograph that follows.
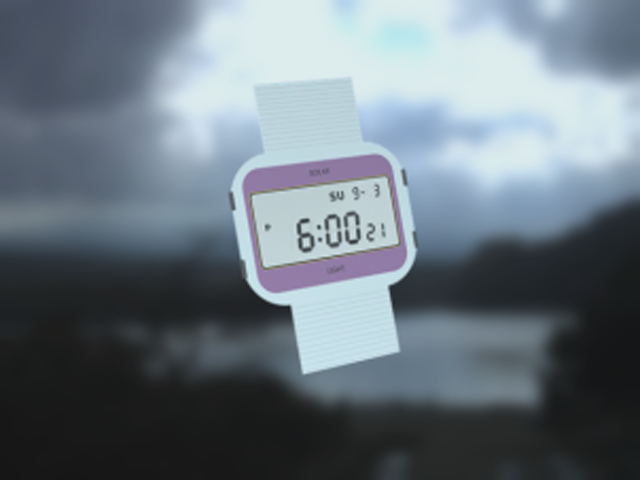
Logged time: 6,00,21
